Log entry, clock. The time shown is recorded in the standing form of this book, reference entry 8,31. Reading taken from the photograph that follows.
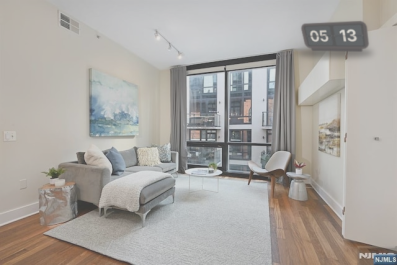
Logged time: 5,13
